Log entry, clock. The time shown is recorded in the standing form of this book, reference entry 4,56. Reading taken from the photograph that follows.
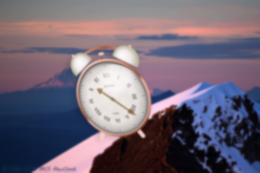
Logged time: 10,22
